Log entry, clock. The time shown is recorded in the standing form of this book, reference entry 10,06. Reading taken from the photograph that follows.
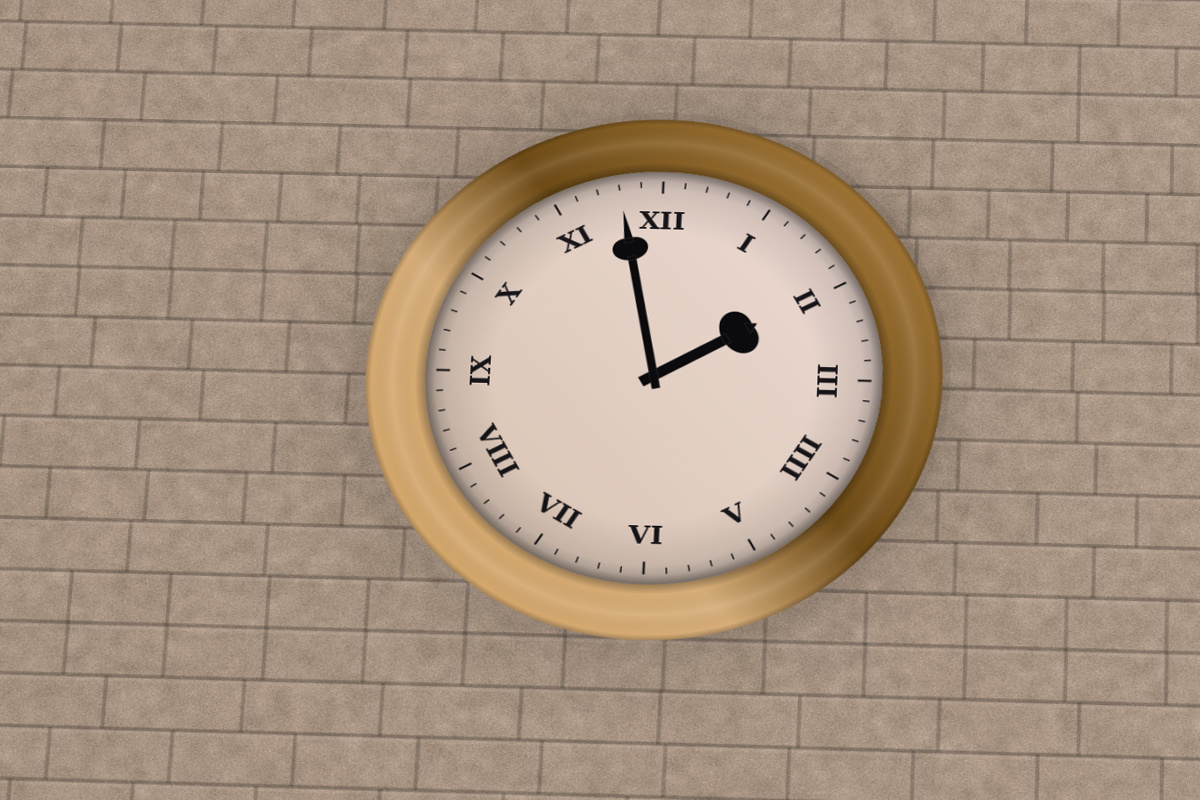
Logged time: 1,58
